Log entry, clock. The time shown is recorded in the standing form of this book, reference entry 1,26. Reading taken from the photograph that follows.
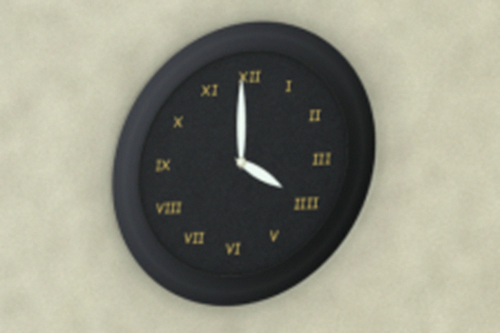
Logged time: 3,59
